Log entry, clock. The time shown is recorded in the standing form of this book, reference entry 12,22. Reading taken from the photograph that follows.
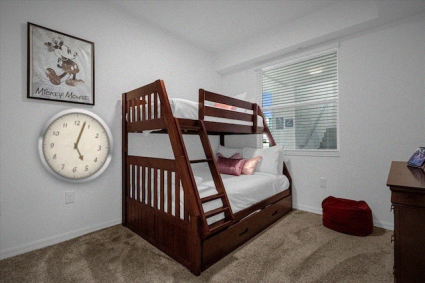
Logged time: 5,03
